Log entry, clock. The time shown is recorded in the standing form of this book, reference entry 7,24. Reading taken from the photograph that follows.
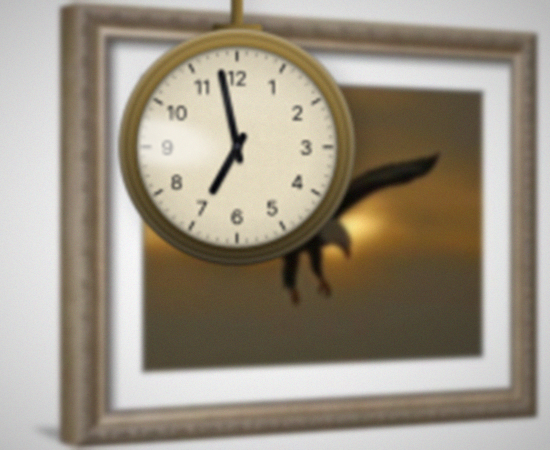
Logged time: 6,58
